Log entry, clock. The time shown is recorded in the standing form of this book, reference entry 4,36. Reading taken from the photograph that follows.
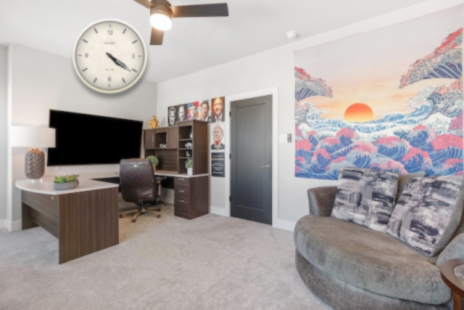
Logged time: 4,21
